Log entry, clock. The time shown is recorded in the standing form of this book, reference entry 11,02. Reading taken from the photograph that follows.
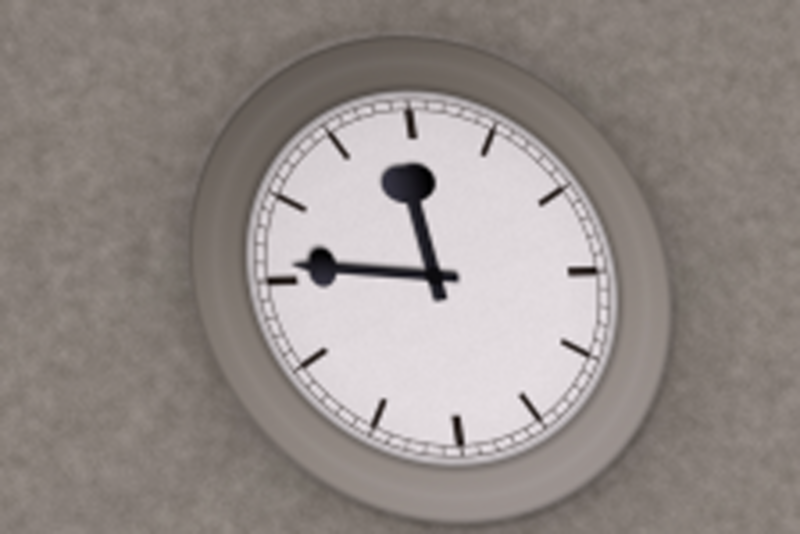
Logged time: 11,46
